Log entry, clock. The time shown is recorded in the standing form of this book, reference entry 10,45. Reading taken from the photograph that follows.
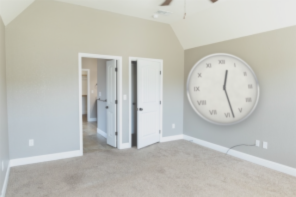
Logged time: 12,28
